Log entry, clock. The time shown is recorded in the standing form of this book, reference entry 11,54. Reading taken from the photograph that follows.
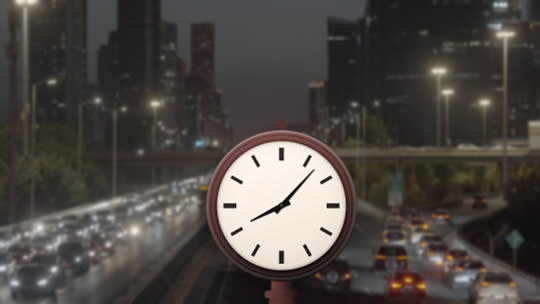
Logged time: 8,07
